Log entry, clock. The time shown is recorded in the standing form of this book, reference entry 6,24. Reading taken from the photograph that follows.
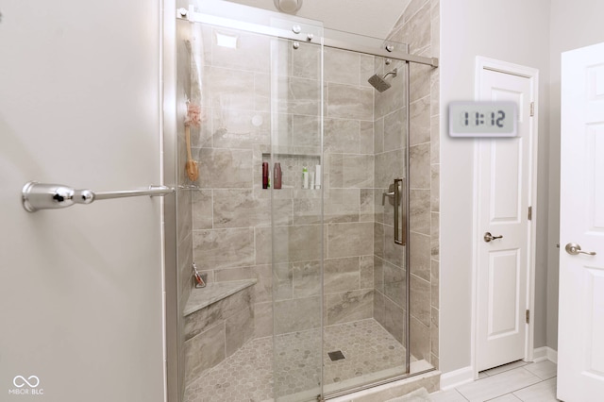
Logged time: 11,12
